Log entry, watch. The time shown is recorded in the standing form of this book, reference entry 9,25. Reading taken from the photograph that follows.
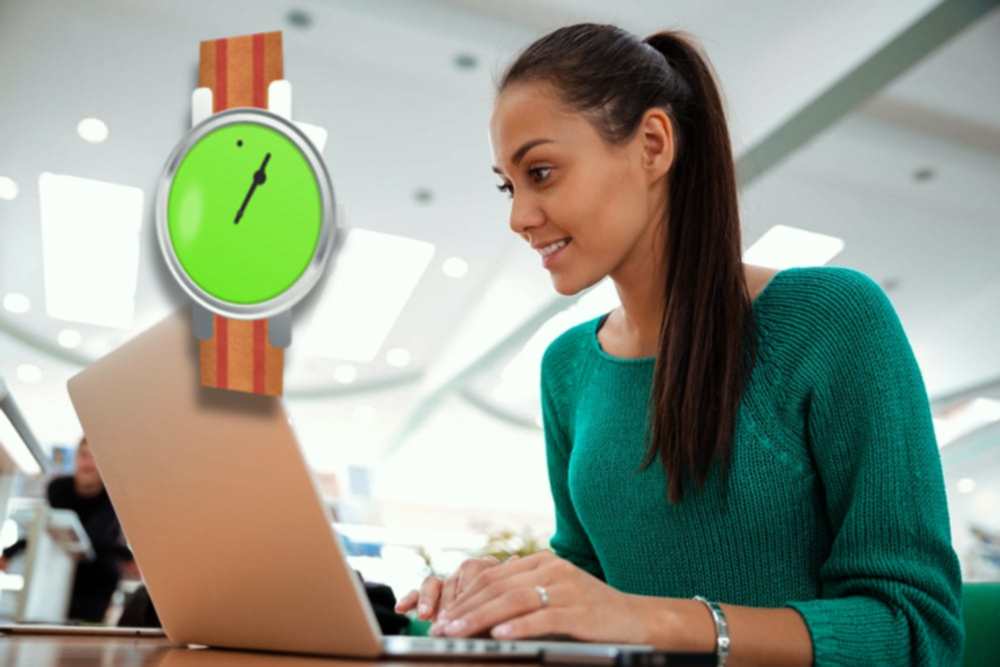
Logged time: 1,05
